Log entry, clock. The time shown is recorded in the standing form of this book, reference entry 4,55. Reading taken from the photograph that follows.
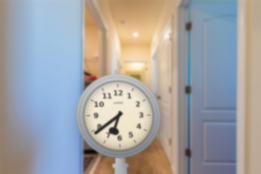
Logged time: 6,39
